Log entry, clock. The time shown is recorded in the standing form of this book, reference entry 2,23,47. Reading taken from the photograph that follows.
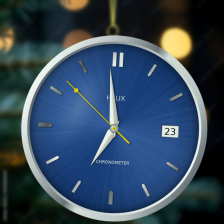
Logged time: 6,58,52
